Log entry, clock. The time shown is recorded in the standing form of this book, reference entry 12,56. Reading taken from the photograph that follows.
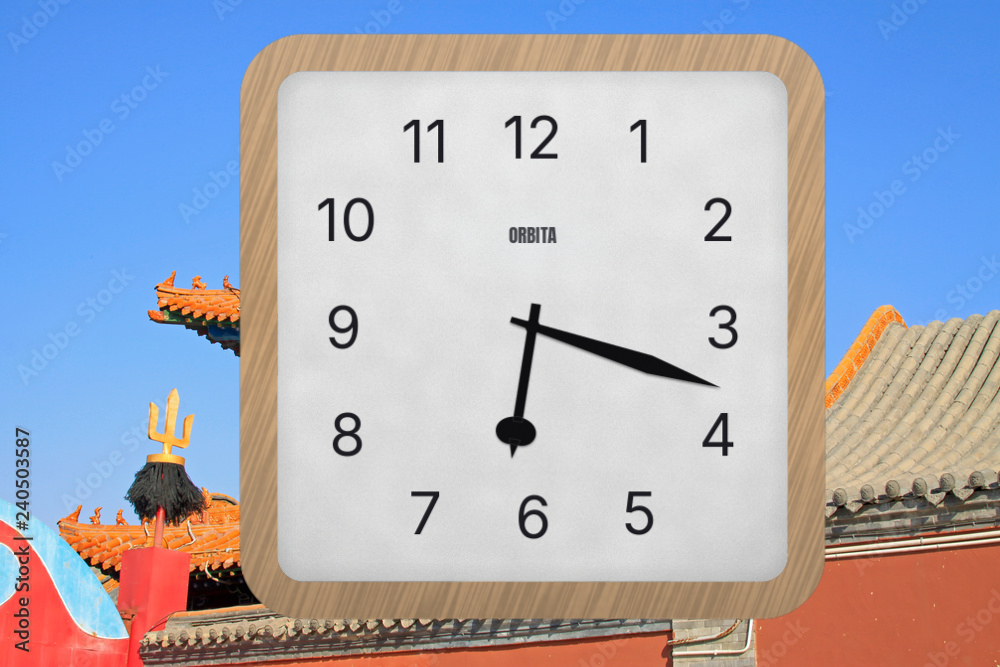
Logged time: 6,18
